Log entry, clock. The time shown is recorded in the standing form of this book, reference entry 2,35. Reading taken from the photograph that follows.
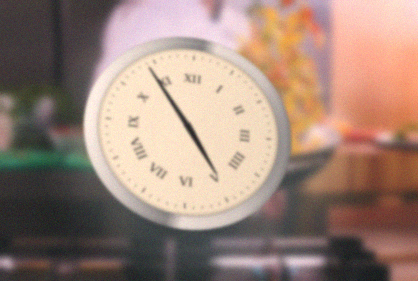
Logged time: 4,54
